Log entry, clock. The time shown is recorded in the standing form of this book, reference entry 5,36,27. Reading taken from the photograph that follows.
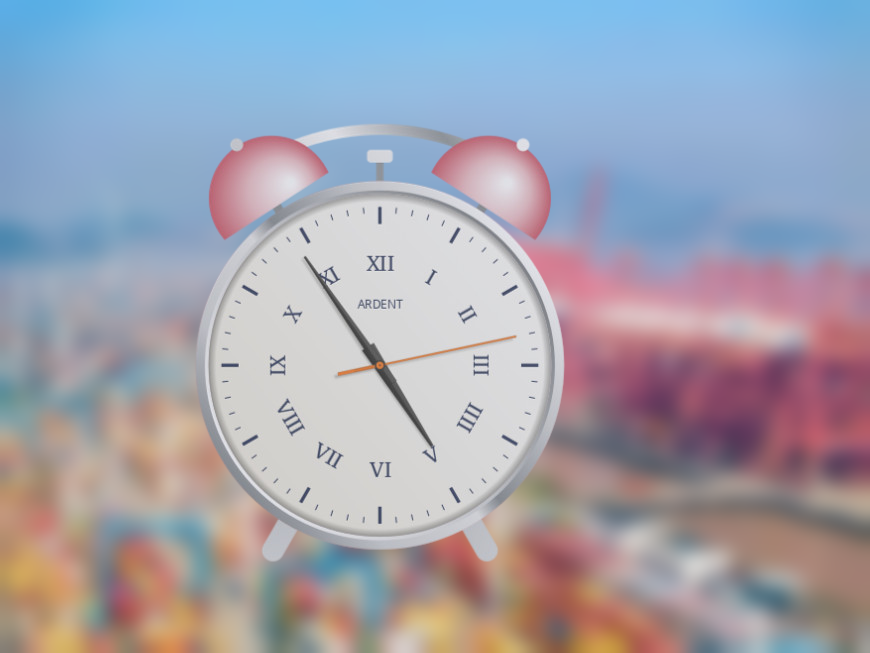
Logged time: 4,54,13
